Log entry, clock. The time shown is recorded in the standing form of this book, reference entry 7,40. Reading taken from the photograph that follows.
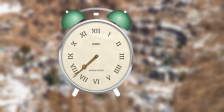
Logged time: 7,38
